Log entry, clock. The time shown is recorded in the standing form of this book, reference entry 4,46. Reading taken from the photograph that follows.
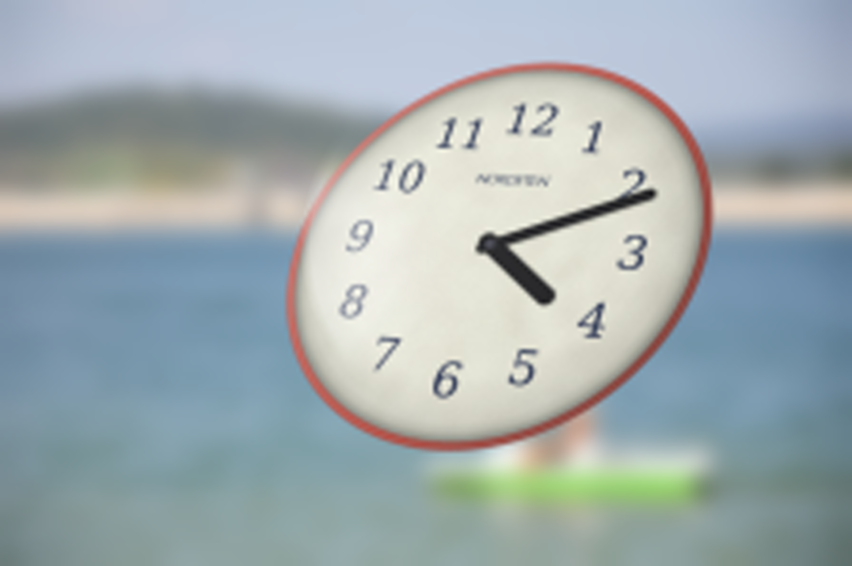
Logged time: 4,11
